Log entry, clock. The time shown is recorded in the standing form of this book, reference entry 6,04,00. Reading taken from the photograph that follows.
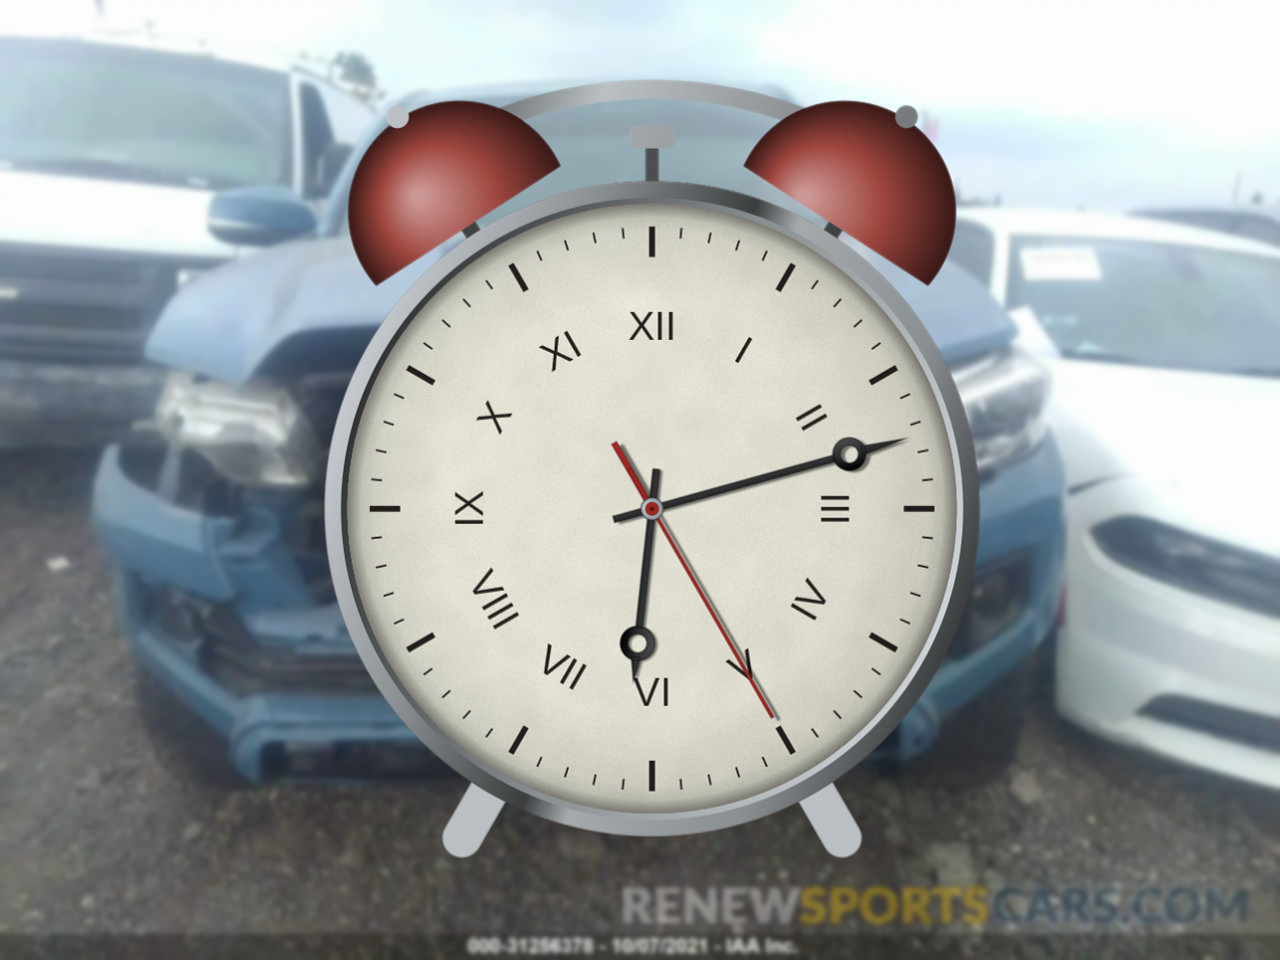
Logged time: 6,12,25
